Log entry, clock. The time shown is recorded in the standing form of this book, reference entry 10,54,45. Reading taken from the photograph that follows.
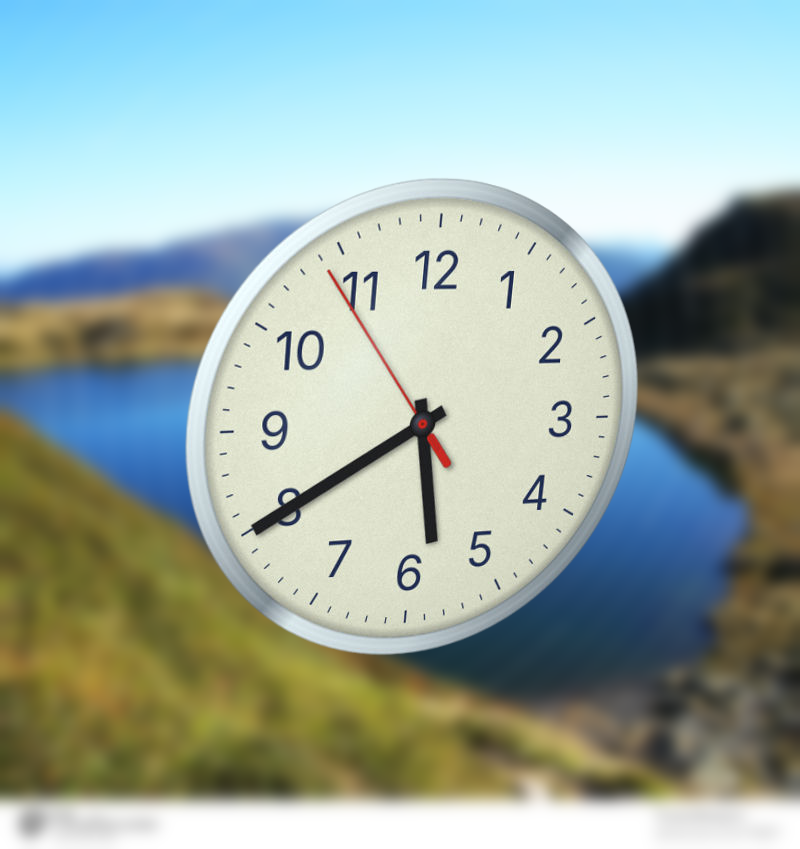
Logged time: 5,39,54
